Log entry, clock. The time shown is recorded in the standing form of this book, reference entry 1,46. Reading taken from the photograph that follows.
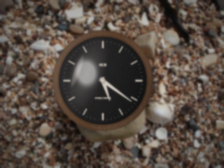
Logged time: 5,21
